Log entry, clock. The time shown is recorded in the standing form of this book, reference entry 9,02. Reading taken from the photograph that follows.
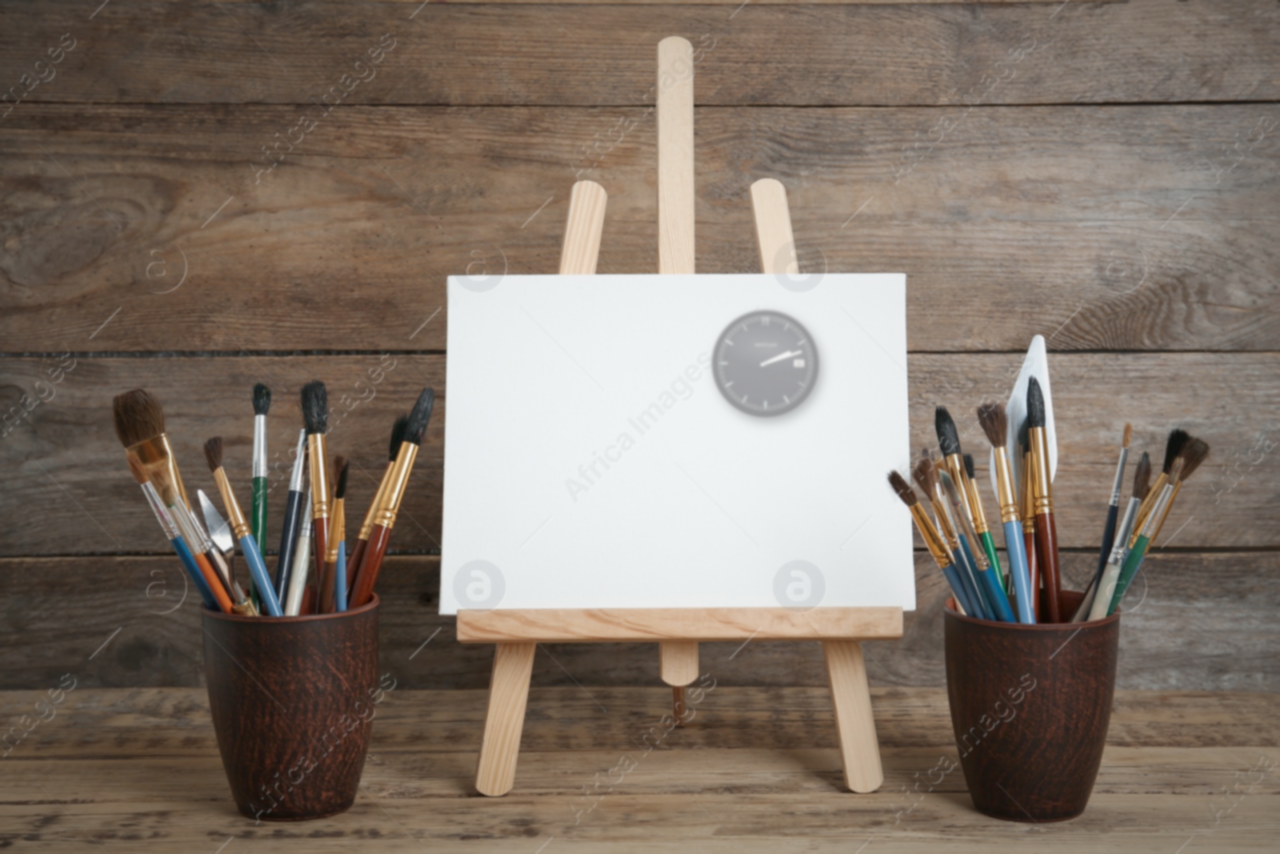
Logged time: 2,12
